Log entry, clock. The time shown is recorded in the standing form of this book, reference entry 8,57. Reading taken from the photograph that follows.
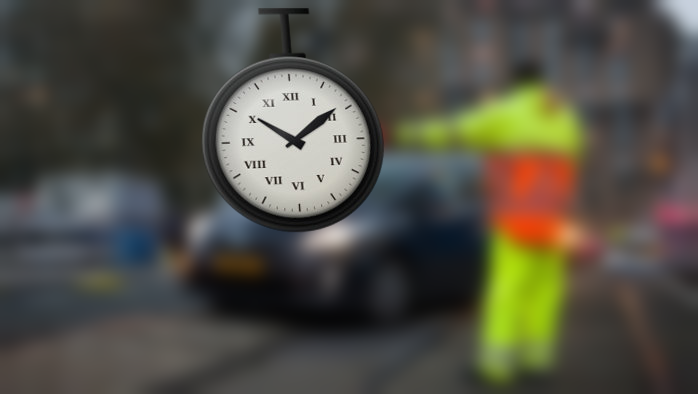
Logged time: 10,09
